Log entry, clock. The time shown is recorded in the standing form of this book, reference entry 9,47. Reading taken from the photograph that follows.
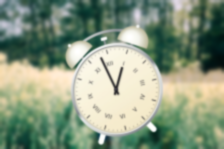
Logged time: 12,58
